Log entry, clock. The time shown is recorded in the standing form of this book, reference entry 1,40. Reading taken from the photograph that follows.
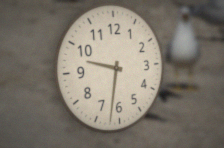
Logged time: 9,32
